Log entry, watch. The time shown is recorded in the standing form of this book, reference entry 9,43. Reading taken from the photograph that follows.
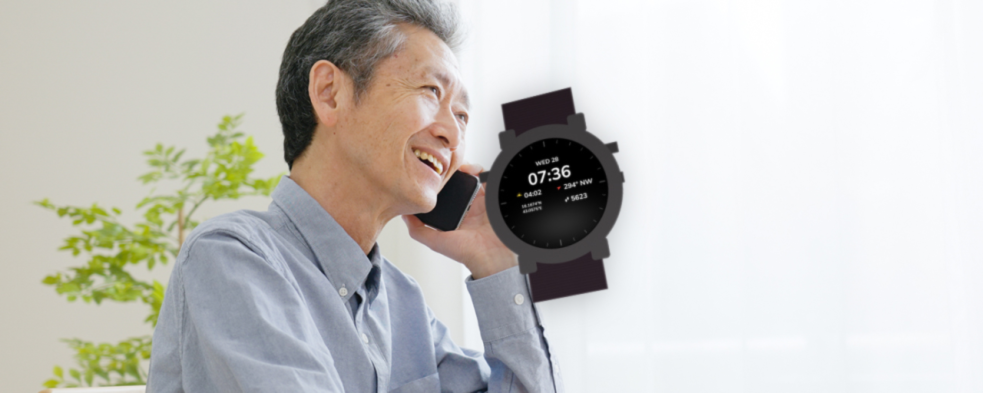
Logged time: 7,36
